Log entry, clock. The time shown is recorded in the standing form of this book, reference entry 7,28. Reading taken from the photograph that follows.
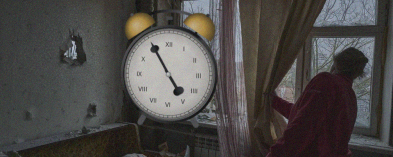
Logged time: 4,55
